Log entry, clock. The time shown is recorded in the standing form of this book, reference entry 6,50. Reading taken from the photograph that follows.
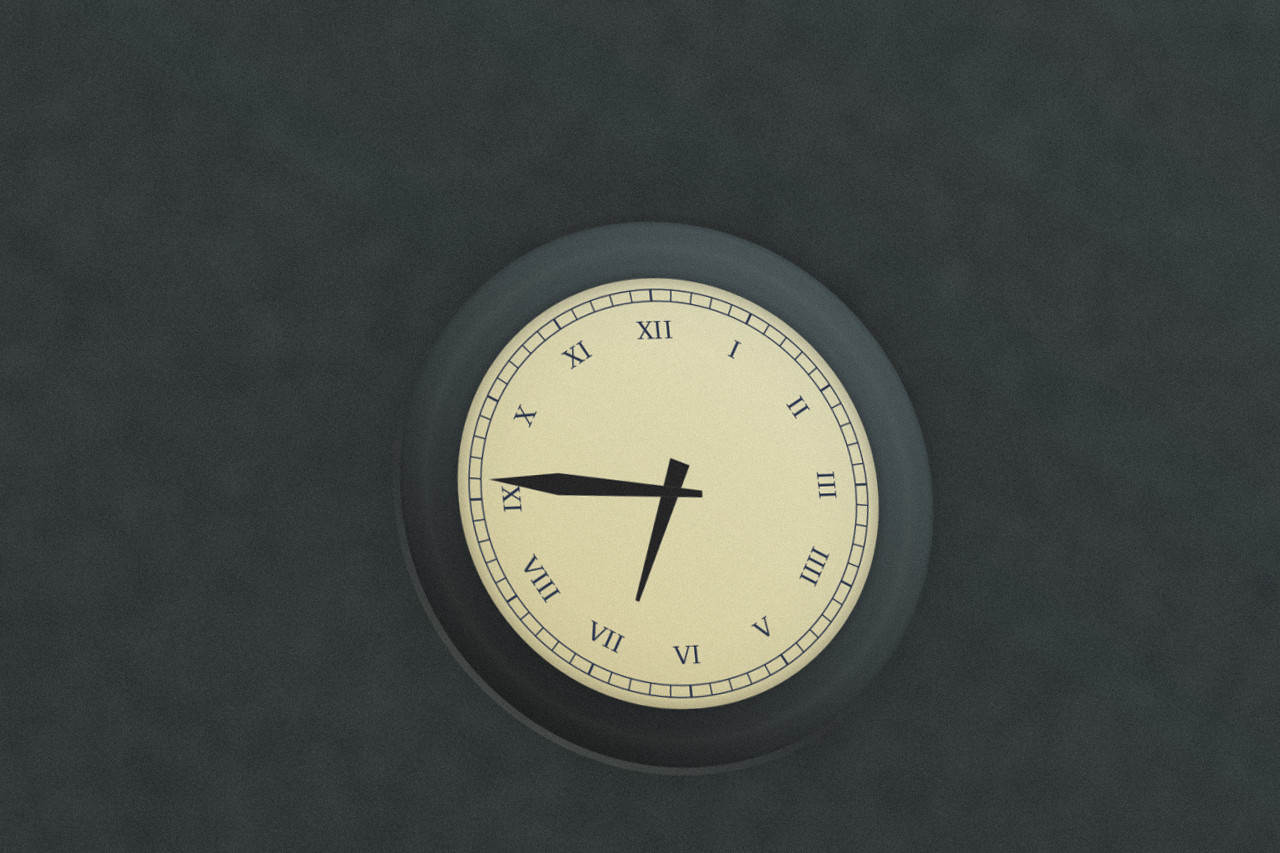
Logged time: 6,46
